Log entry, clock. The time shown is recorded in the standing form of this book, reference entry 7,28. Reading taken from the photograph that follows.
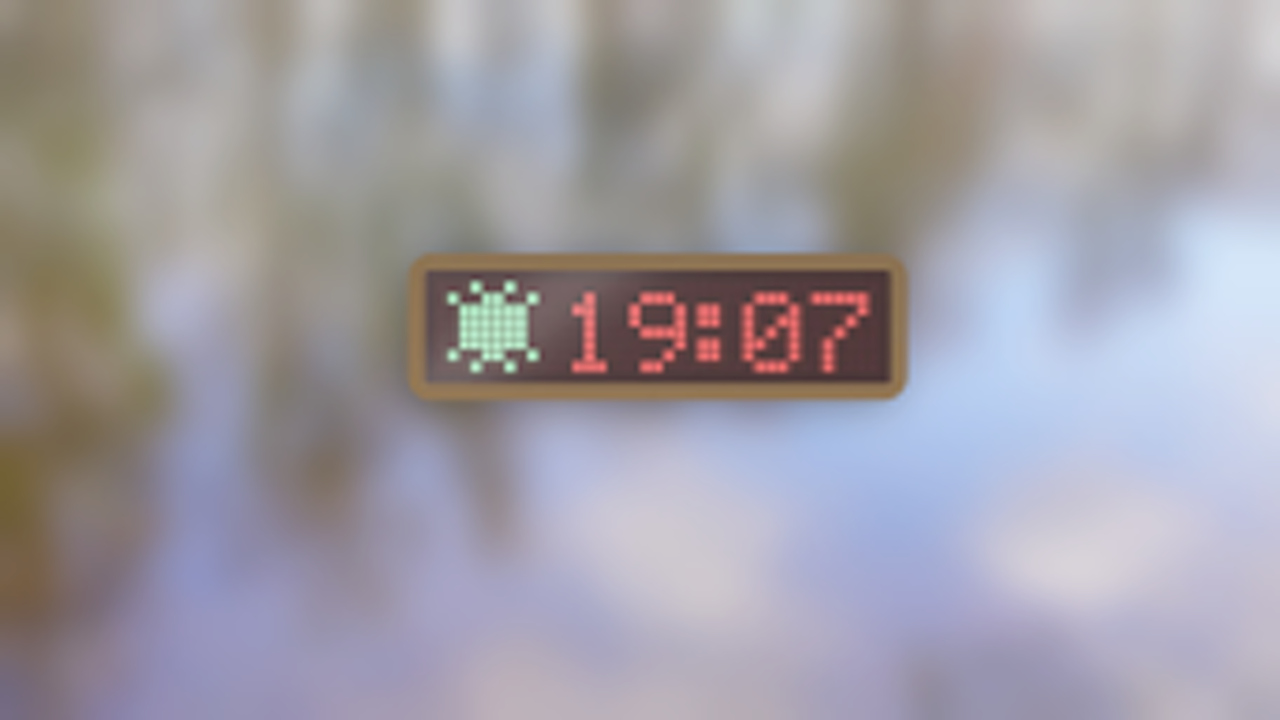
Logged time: 19,07
